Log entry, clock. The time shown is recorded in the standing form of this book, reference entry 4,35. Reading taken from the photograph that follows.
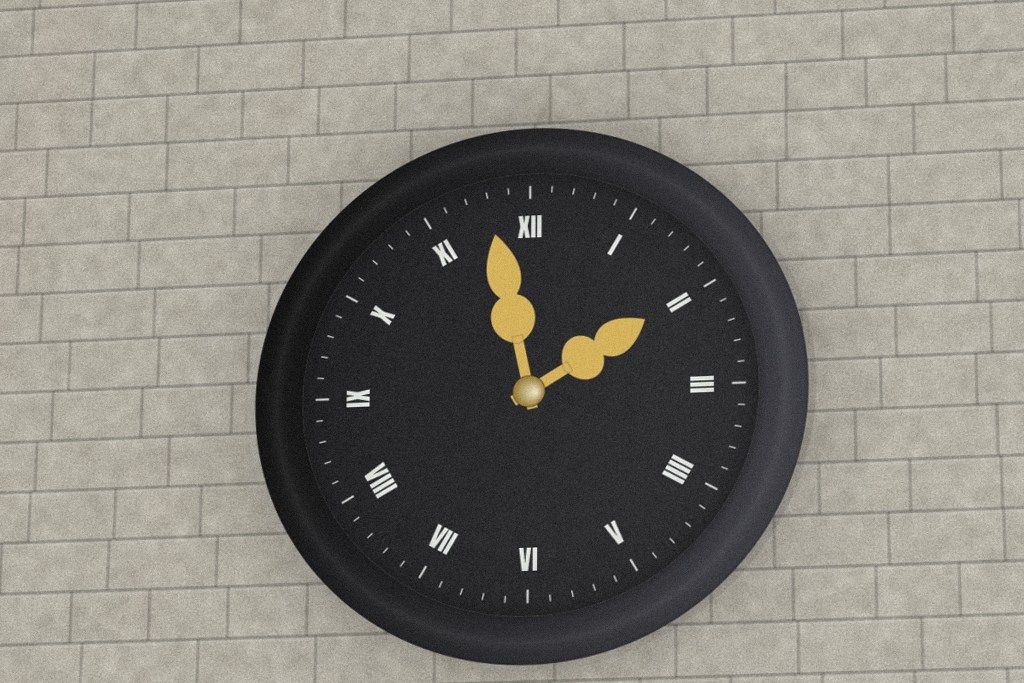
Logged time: 1,58
